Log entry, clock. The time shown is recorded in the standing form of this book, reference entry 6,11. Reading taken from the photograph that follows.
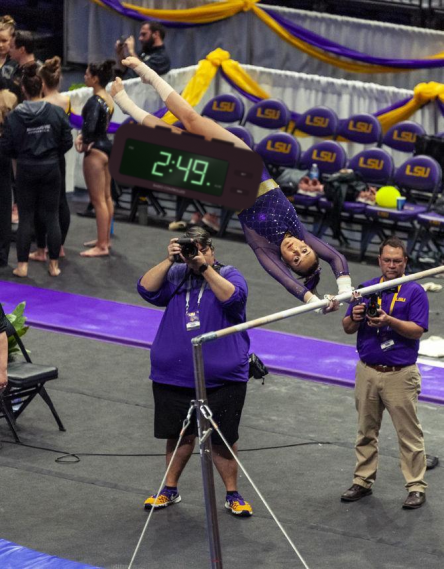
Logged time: 2,49
